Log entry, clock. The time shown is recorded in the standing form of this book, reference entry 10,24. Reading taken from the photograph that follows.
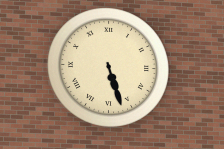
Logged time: 5,27
